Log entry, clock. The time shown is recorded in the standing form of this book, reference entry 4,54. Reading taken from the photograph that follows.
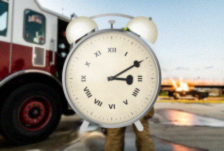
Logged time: 3,10
